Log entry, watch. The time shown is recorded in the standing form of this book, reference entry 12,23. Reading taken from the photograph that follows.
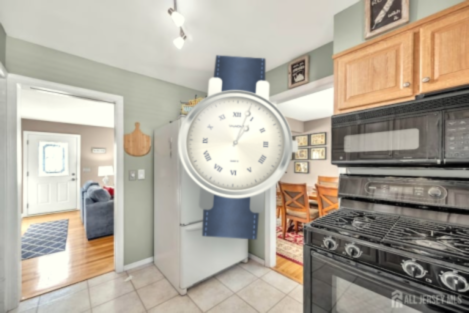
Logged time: 1,03
